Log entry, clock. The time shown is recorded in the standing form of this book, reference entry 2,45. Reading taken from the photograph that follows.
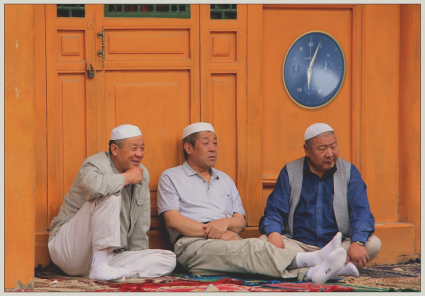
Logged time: 6,04
